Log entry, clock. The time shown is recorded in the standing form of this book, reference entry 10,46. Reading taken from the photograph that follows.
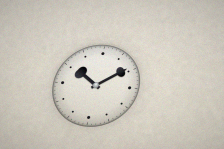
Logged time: 10,09
